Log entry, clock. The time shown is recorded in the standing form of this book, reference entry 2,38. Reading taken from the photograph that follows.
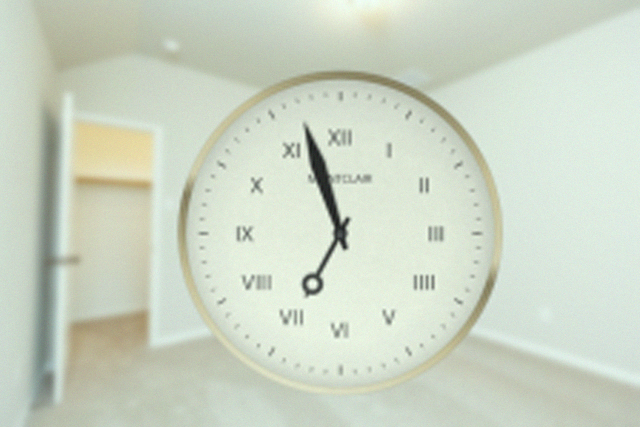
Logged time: 6,57
